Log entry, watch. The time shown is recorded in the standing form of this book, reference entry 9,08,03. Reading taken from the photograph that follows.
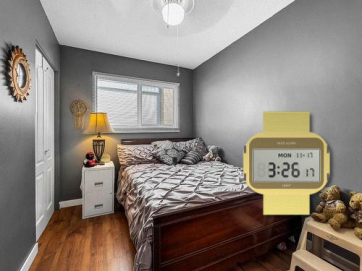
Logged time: 3,26,17
